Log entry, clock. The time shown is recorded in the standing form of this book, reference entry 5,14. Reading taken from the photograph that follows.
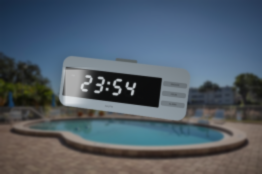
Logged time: 23,54
